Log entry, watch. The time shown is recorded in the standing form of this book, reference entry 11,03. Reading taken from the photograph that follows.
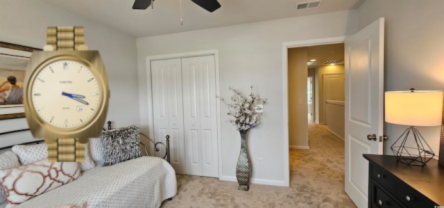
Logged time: 3,19
